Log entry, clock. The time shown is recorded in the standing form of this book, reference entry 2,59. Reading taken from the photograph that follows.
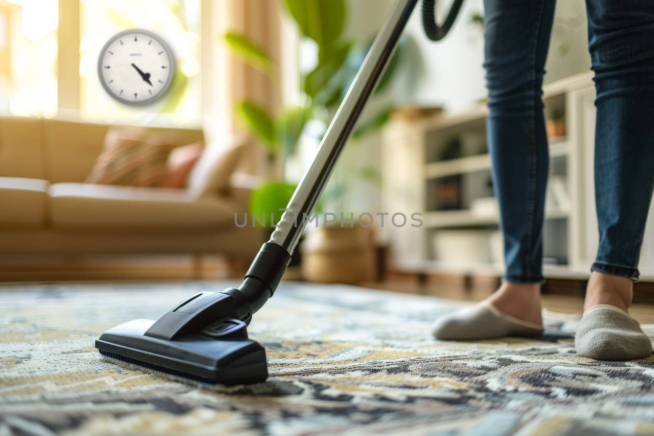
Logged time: 4,23
